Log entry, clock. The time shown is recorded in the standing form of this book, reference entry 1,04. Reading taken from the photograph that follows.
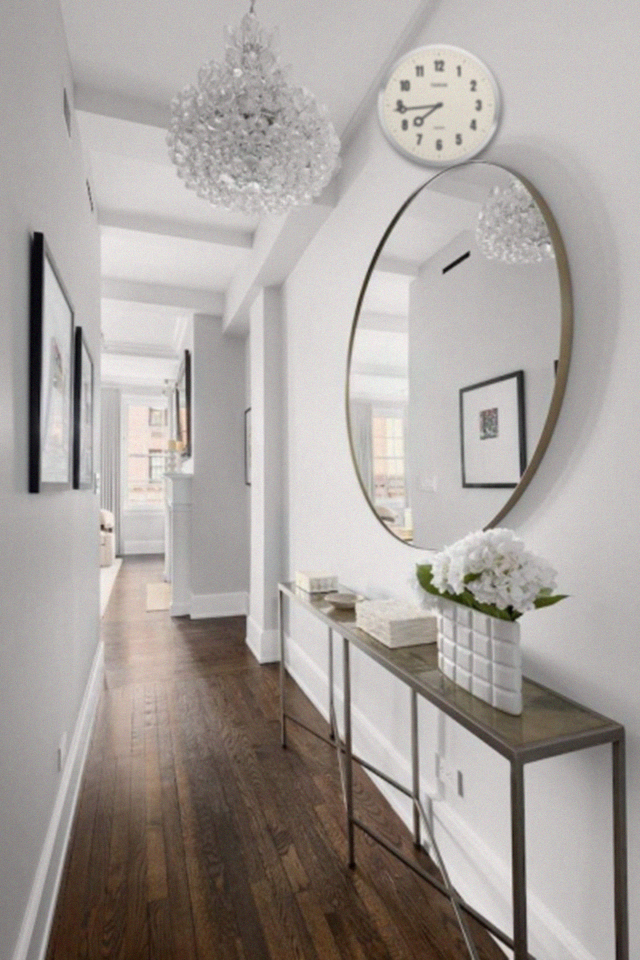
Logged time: 7,44
